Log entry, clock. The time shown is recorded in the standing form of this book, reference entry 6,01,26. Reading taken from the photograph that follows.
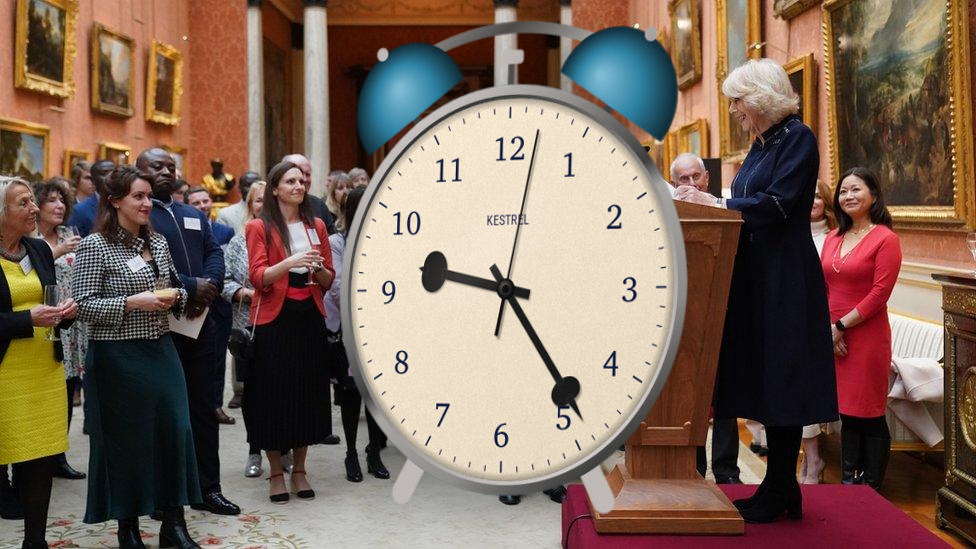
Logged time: 9,24,02
